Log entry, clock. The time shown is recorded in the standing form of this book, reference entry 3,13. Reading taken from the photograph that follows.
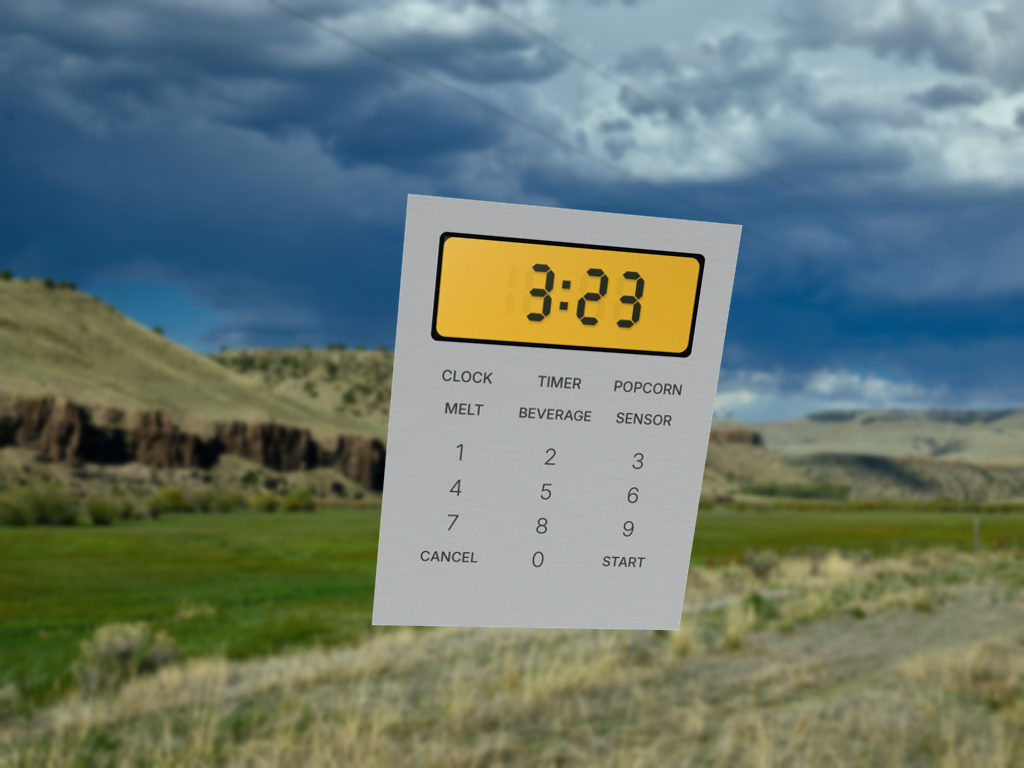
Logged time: 3,23
